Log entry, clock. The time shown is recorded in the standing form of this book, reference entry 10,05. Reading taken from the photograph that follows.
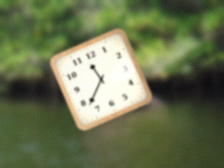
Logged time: 11,38
